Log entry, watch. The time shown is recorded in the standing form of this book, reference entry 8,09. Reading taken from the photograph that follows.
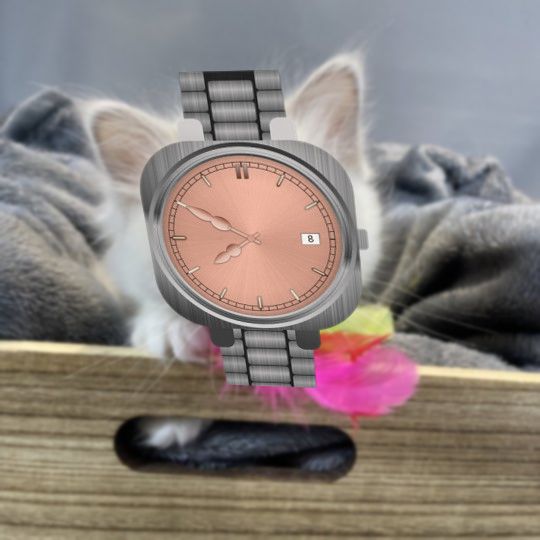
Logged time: 7,50
